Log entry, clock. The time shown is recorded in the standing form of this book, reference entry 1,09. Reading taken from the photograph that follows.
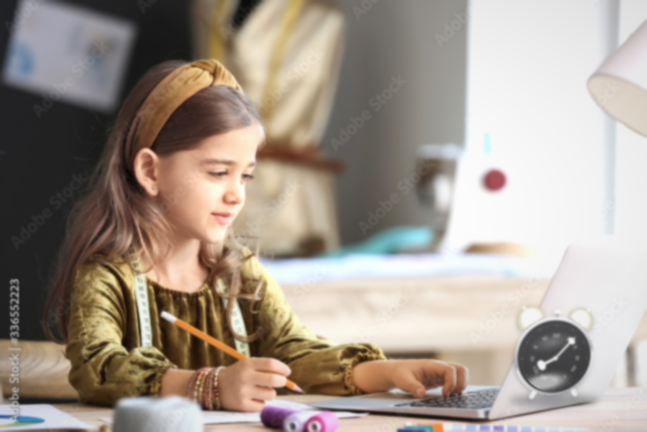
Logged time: 8,07
